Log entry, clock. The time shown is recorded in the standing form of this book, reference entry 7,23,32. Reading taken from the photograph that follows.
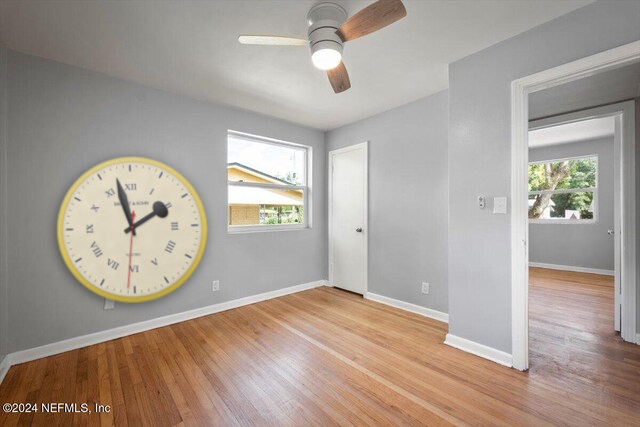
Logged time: 1,57,31
